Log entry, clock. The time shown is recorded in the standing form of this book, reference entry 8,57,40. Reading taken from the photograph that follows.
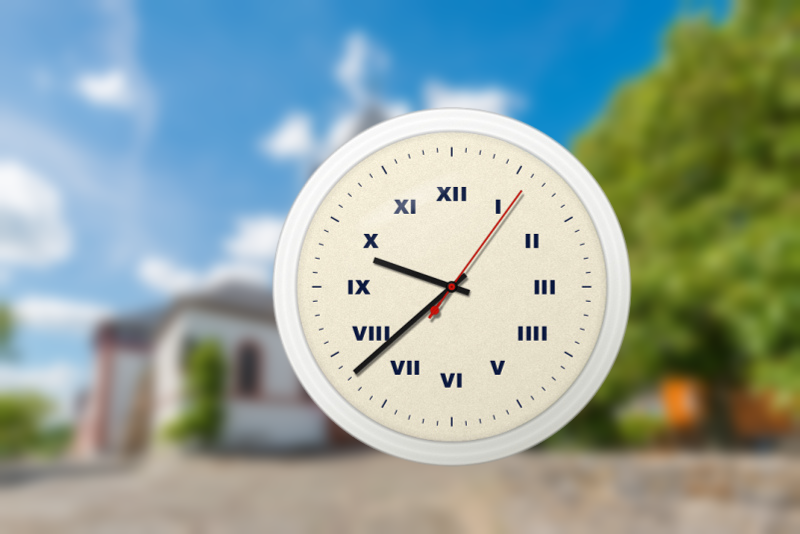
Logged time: 9,38,06
